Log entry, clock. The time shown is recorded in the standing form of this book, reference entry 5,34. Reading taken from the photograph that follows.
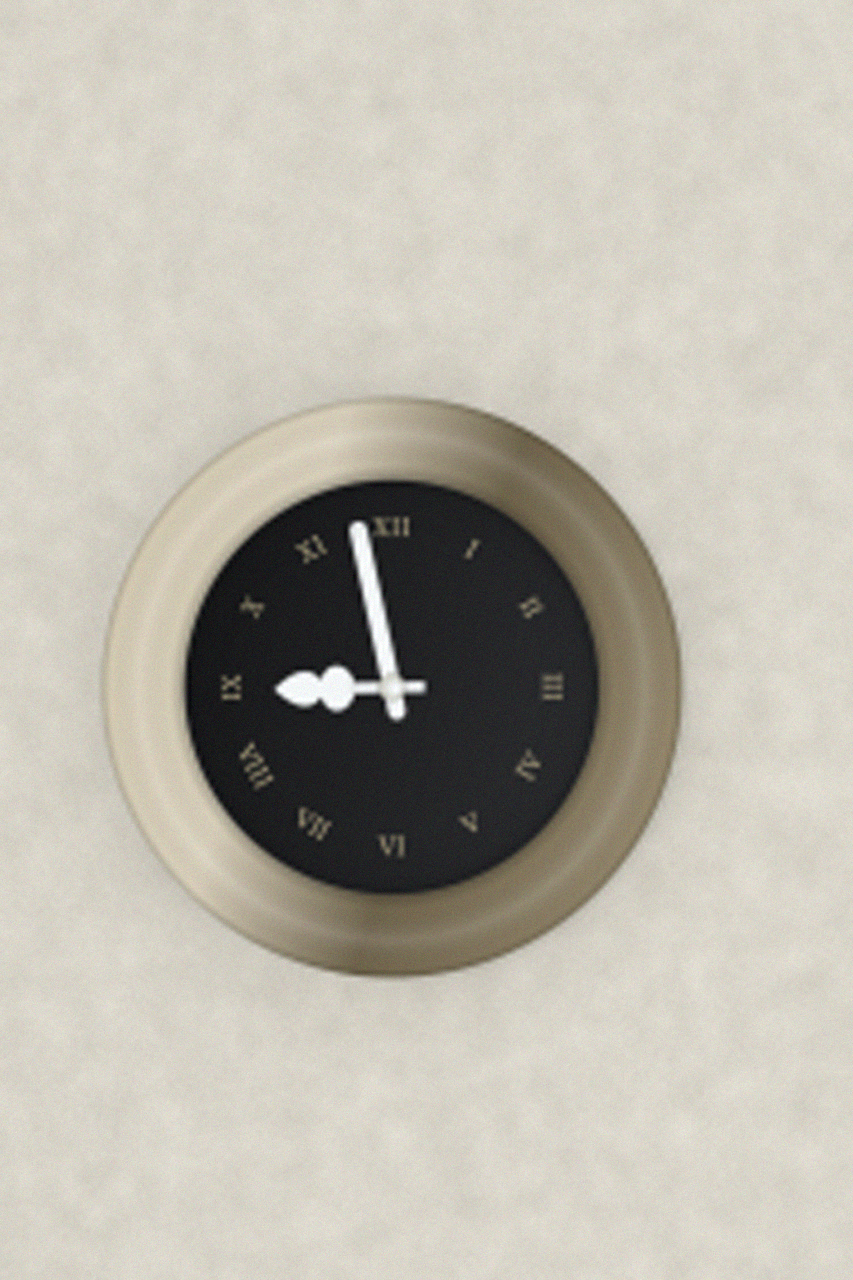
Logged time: 8,58
